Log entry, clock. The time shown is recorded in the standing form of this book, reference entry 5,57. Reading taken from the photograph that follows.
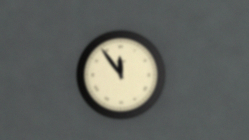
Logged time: 11,54
